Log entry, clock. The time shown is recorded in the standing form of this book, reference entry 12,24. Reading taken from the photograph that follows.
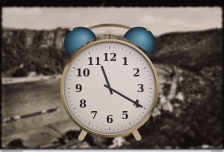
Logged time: 11,20
